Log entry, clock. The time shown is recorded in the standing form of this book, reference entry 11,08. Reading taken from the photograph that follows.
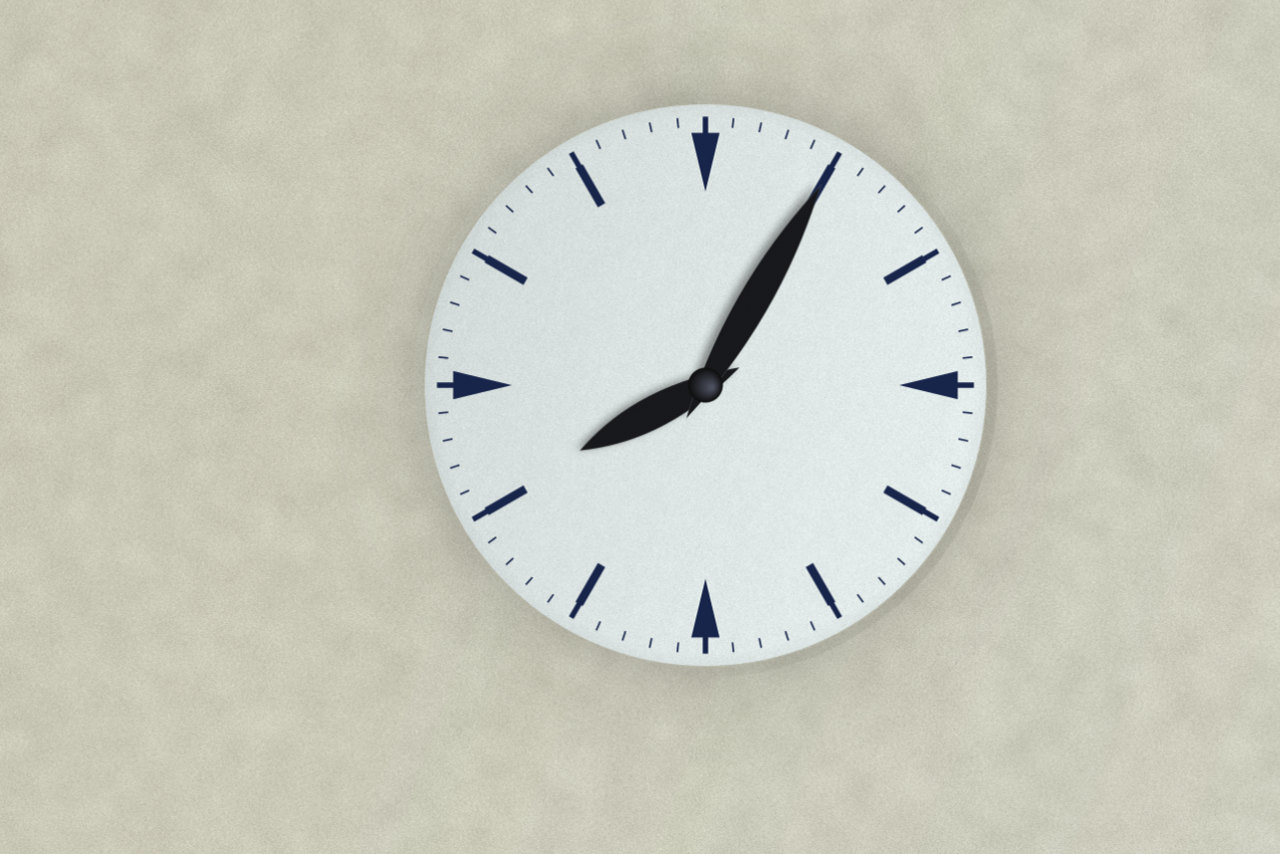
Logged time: 8,05
